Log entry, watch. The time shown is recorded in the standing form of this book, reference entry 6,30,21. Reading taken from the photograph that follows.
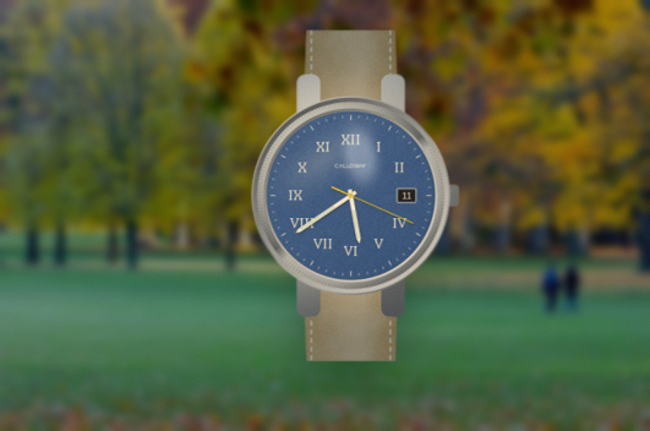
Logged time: 5,39,19
